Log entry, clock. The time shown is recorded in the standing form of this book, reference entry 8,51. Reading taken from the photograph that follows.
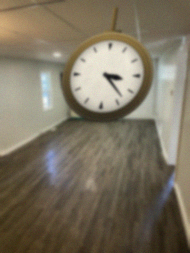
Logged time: 3,23
